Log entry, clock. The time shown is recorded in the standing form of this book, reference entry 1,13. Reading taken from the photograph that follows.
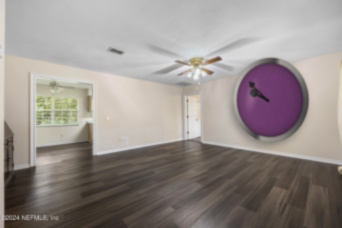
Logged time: 9,52
